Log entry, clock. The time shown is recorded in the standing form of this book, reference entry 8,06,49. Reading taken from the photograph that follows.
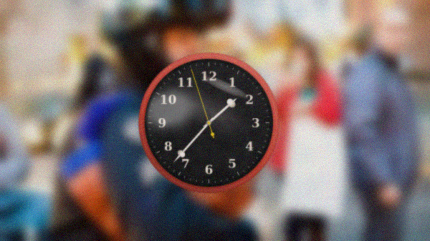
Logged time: 1,36,57
